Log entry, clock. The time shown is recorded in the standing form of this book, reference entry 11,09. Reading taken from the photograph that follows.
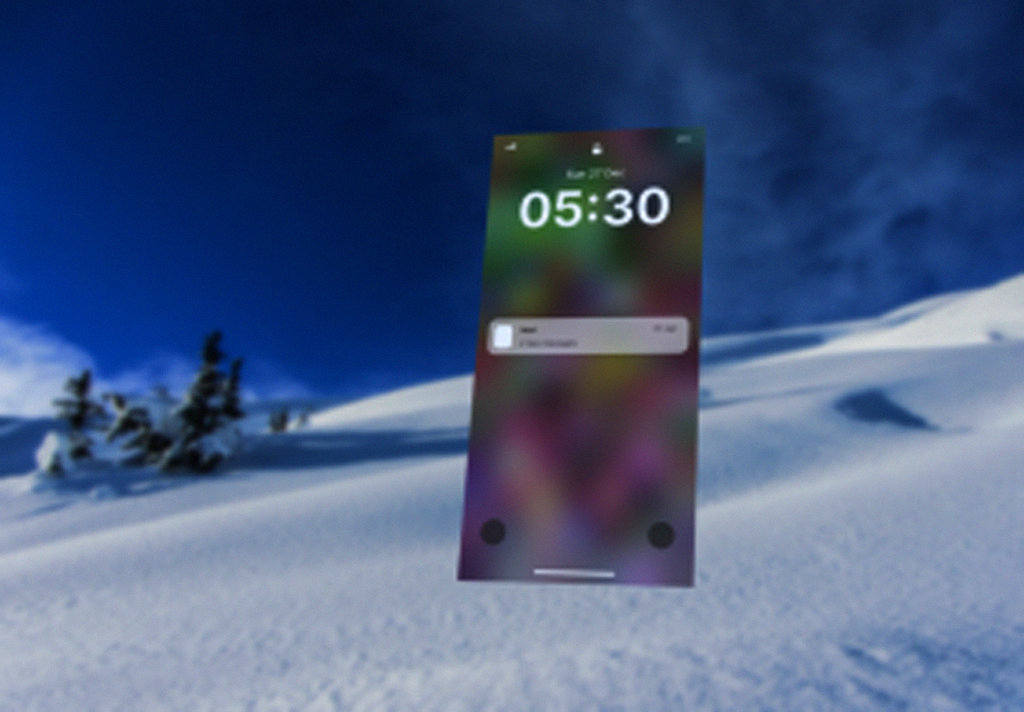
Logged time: 5,30
